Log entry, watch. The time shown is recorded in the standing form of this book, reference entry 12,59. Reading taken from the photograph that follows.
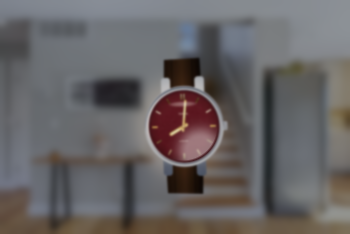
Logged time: 8,01
